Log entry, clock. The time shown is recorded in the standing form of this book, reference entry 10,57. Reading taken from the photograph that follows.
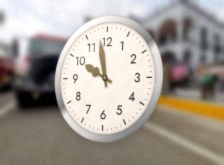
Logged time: 9,58
